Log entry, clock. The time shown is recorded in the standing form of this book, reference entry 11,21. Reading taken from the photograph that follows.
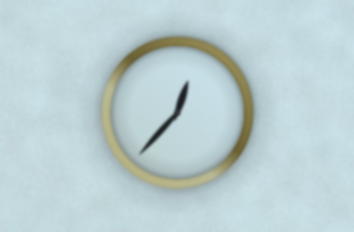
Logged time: 12,37
